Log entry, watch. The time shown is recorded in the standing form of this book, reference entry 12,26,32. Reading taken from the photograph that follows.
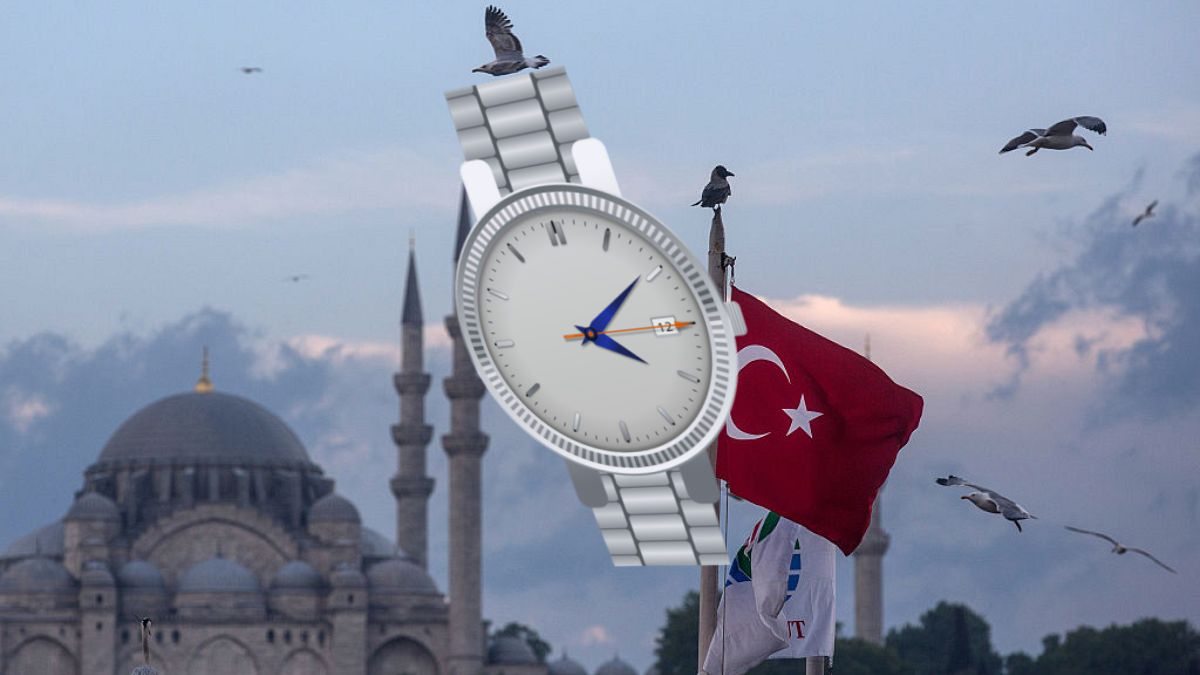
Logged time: 4,09,15
